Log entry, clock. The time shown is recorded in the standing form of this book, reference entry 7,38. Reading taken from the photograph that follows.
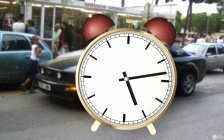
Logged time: 5,13
